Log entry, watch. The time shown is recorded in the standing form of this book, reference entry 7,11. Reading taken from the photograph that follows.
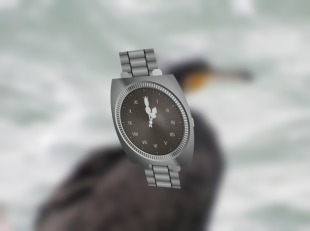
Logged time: 1,00
